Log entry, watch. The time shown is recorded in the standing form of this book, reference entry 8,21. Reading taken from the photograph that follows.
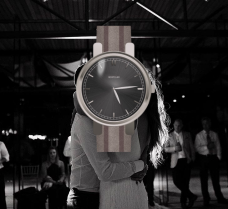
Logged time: 5,14
